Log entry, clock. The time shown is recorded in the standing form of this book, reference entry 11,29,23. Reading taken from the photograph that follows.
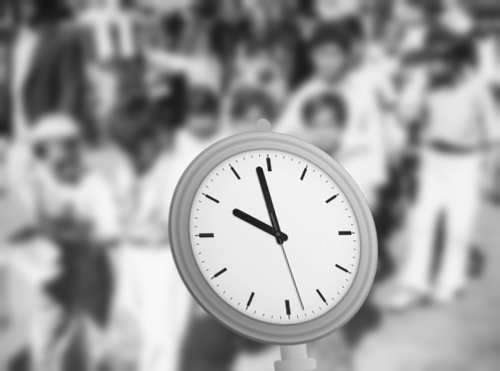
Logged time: 9,58,28
